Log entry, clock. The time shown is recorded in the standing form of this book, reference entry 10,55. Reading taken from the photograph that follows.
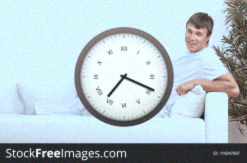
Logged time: 7,19
